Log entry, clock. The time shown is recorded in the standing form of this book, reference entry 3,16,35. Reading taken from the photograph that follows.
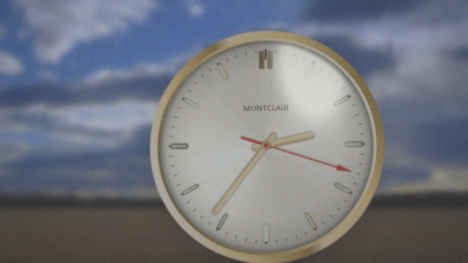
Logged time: 2,36,18
